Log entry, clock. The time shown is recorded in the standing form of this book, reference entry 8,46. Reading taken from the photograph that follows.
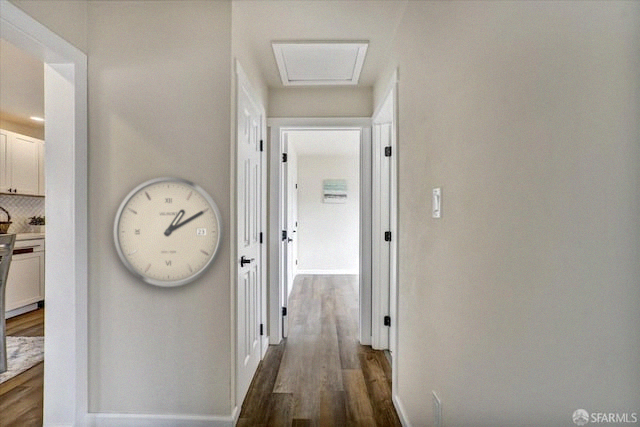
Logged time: 1,10
